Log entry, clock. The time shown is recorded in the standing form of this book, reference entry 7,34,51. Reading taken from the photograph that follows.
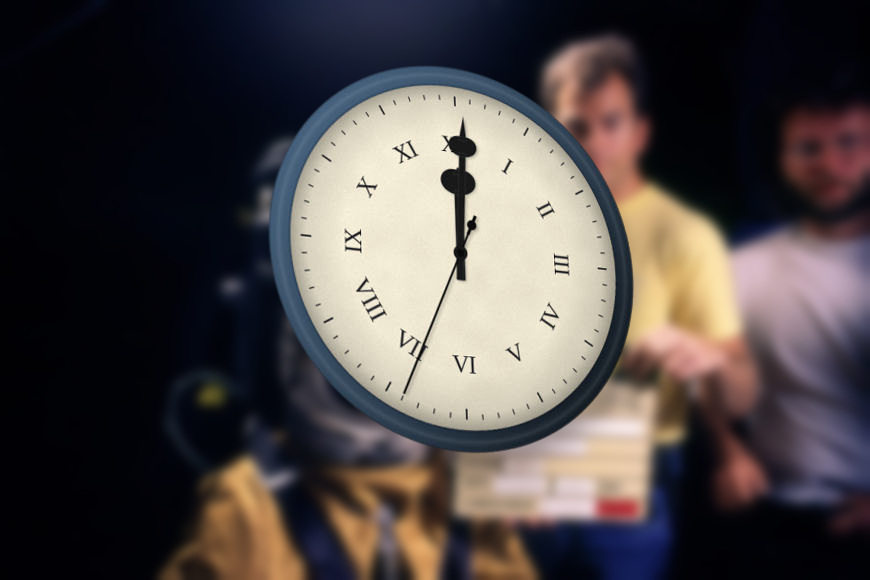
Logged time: 12,00,34
